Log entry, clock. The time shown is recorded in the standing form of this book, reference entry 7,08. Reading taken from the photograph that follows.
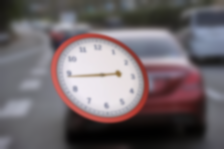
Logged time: 2,44
